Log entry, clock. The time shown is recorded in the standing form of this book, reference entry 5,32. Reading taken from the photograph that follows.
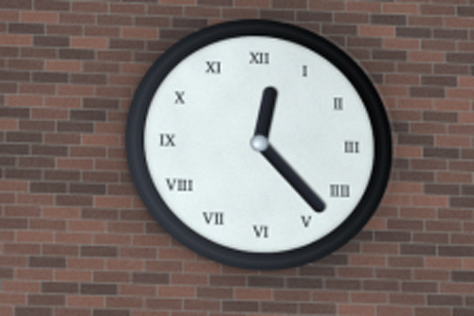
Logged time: 12,23
